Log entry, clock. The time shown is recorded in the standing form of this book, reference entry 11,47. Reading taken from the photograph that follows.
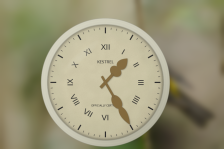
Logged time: 1,25
